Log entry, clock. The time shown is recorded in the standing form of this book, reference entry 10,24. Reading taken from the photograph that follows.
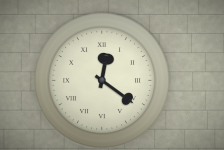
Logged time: 12,21
